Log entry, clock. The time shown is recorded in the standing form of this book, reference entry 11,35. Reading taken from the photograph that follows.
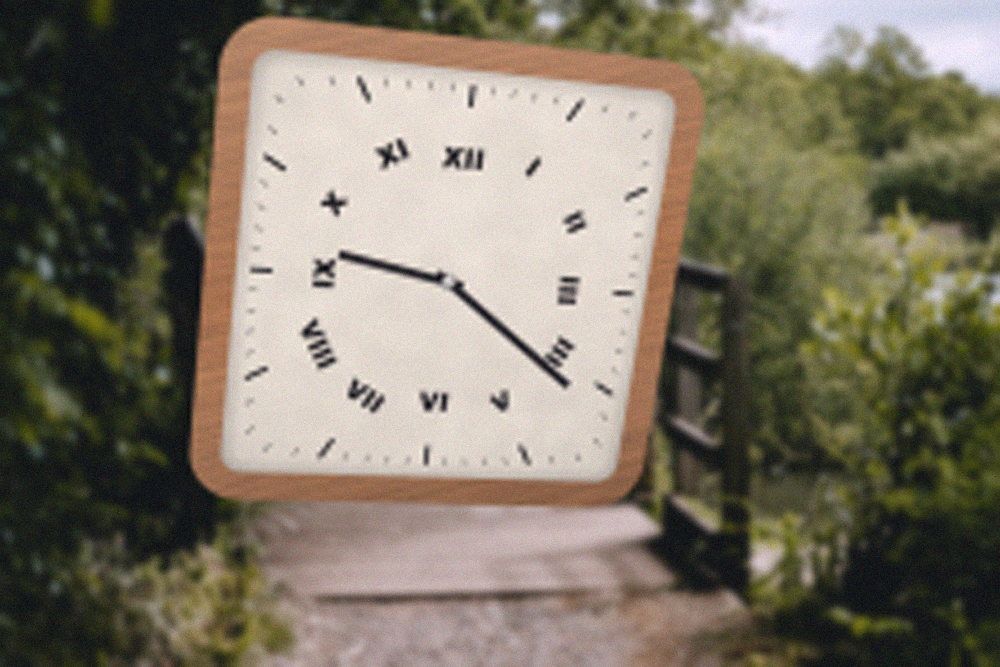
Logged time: 9,21
